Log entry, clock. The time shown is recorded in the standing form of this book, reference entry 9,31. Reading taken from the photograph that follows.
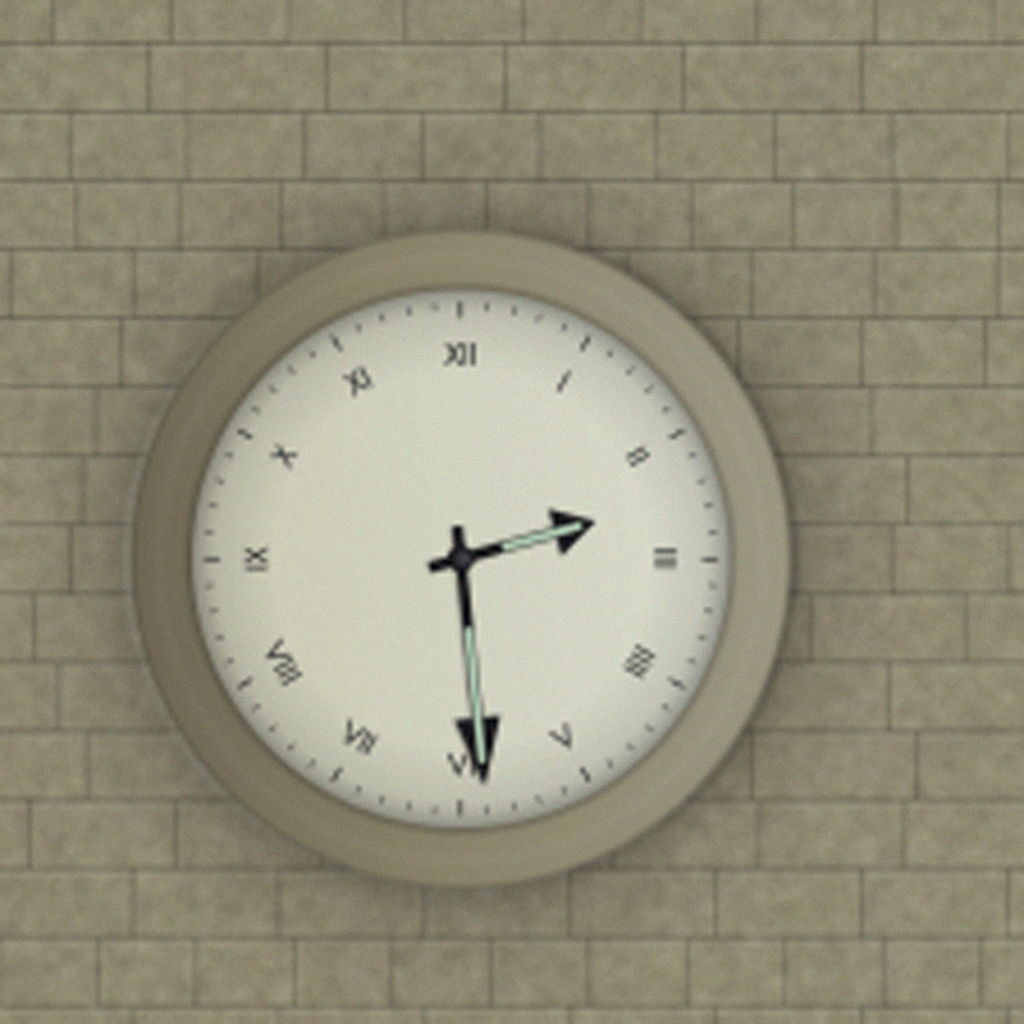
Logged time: 2,29
